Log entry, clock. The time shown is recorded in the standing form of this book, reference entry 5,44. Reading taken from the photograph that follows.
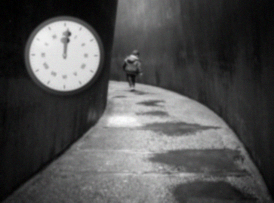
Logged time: 12,01
